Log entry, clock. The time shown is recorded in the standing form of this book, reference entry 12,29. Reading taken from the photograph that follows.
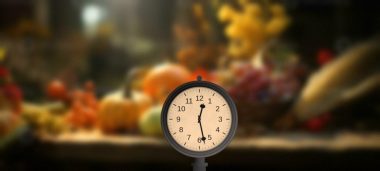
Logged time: 12,28
